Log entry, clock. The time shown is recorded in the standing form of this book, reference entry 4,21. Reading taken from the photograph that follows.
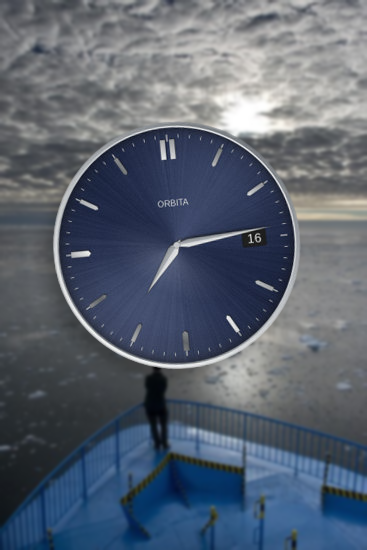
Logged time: 7,14
